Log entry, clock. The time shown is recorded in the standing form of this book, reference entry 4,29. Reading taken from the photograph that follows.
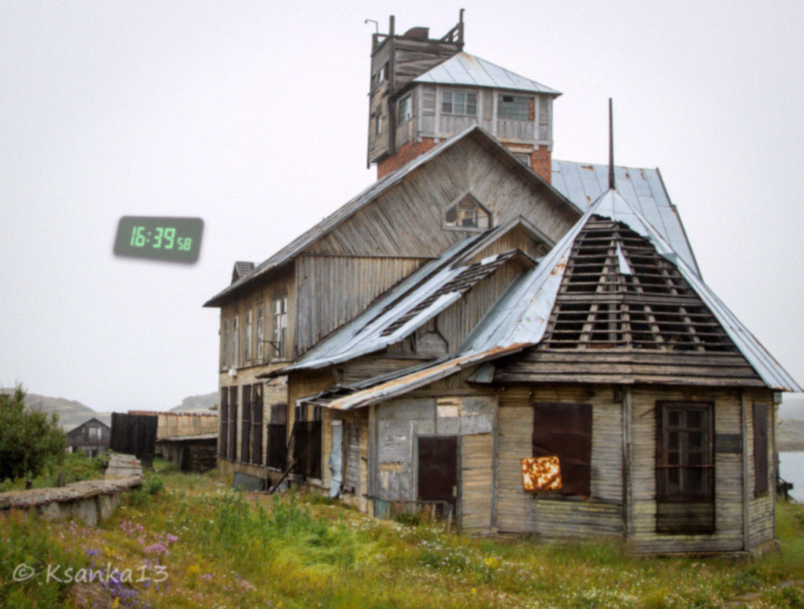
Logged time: 16,39
